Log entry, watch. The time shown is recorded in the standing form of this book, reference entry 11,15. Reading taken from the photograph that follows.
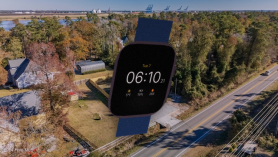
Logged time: 6,10
